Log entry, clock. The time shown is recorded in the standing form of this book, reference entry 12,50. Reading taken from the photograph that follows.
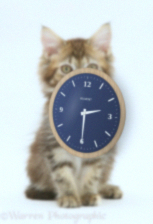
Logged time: 2,30
